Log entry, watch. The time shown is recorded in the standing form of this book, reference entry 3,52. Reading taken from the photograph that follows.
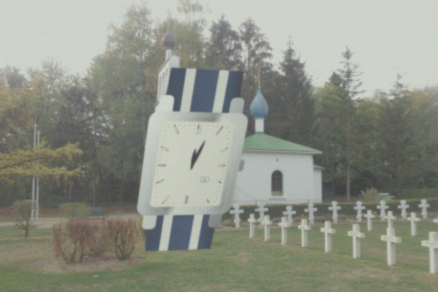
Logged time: 12,03
